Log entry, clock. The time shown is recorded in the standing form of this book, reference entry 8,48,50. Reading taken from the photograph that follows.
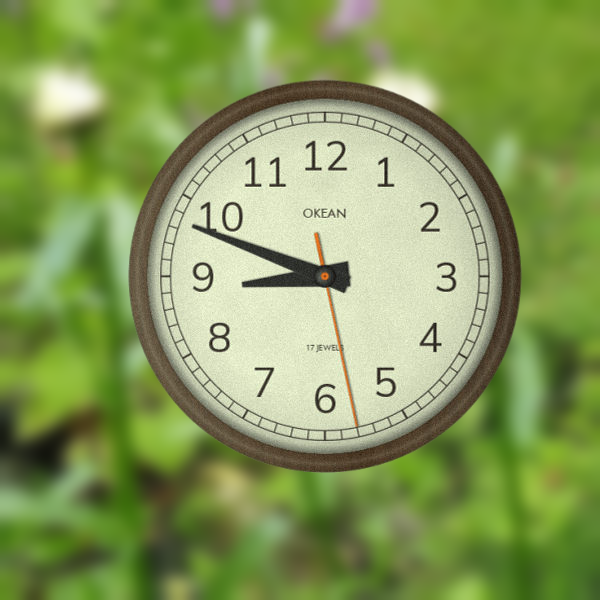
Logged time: 8,48,28
